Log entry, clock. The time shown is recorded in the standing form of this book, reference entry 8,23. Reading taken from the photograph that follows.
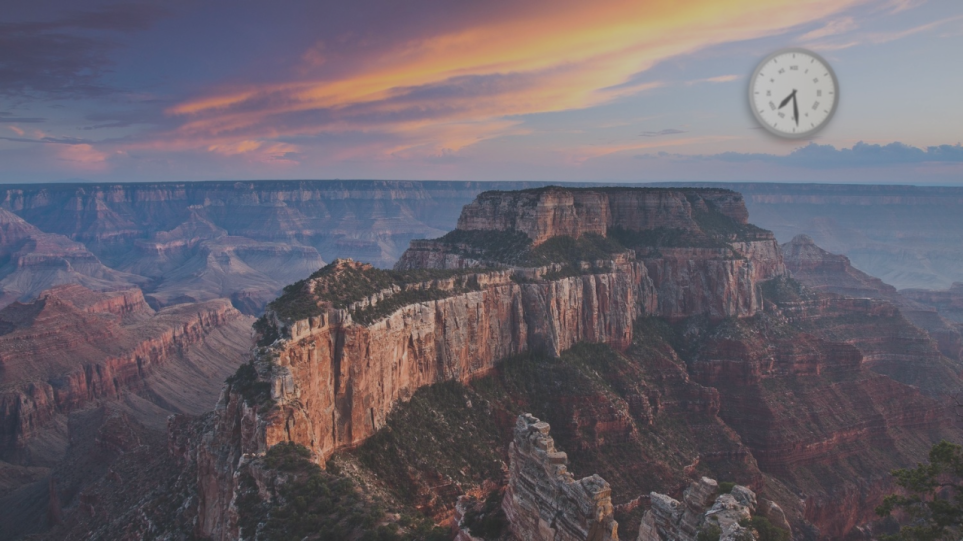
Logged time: 7,29
